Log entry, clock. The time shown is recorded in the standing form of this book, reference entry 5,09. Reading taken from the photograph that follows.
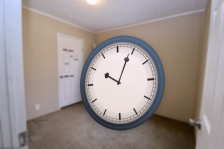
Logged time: 10,04
